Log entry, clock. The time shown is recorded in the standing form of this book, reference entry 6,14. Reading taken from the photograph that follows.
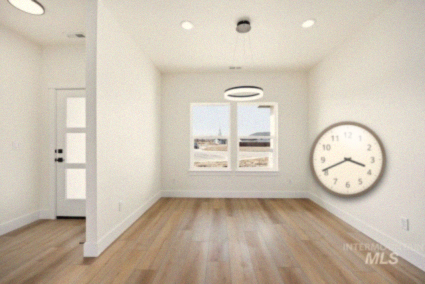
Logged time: 3,41
